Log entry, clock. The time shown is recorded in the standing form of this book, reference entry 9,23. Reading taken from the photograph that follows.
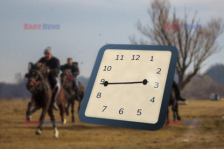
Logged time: 2,44
